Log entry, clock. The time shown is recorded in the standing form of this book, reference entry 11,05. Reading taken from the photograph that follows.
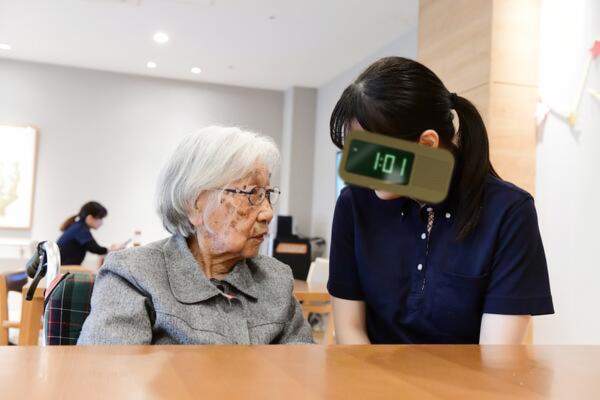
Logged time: 1,01
